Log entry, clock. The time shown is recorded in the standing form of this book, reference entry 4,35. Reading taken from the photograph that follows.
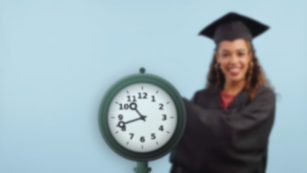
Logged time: 10,42
